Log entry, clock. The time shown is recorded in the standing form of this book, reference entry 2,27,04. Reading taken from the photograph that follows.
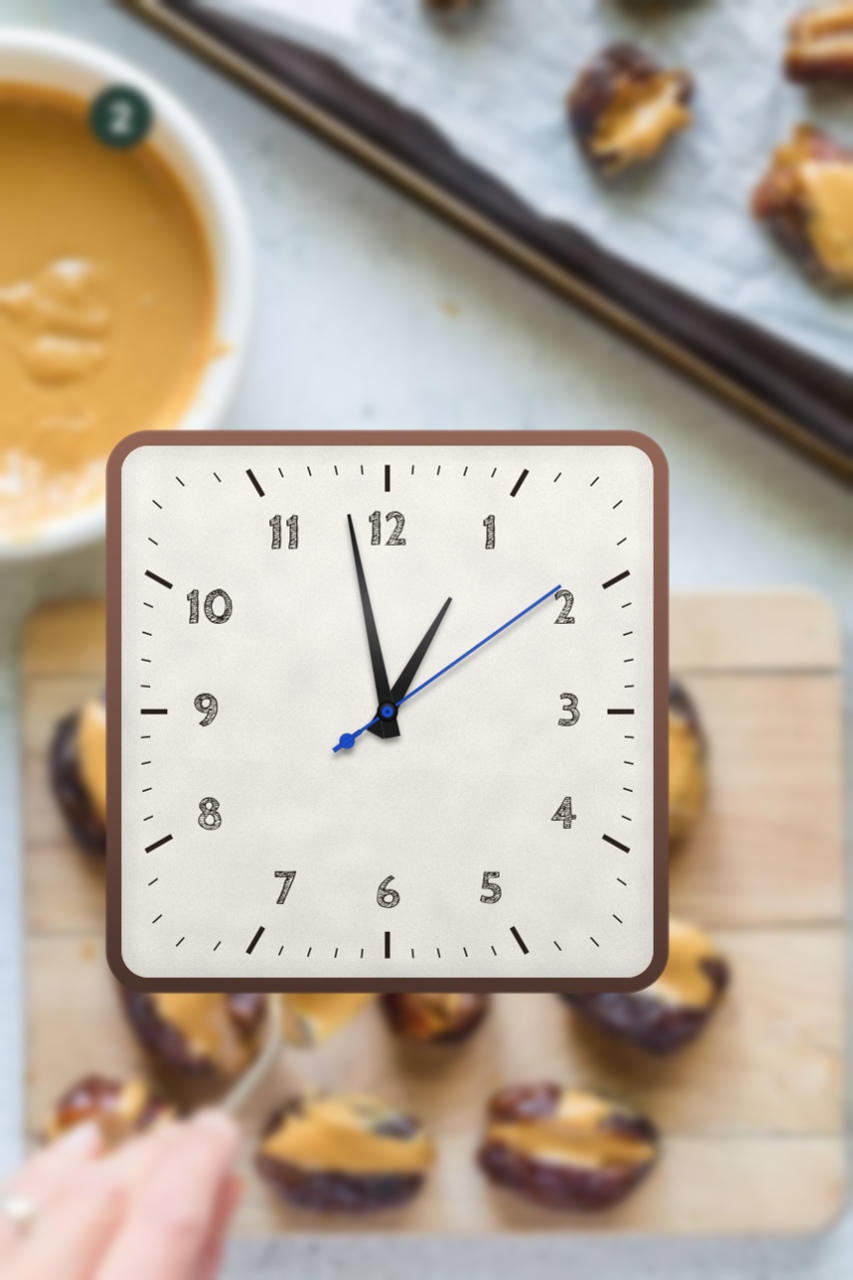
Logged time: 12,58,09
